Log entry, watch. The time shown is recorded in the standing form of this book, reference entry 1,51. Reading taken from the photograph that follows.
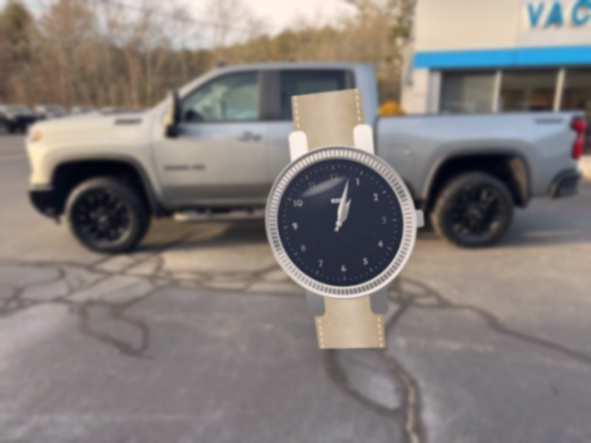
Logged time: 1,03
